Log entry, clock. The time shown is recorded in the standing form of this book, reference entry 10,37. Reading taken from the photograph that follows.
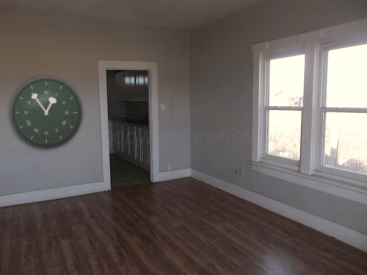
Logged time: 12,54
